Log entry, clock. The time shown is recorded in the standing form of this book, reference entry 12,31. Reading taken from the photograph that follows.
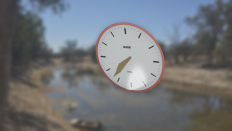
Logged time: 7,37
